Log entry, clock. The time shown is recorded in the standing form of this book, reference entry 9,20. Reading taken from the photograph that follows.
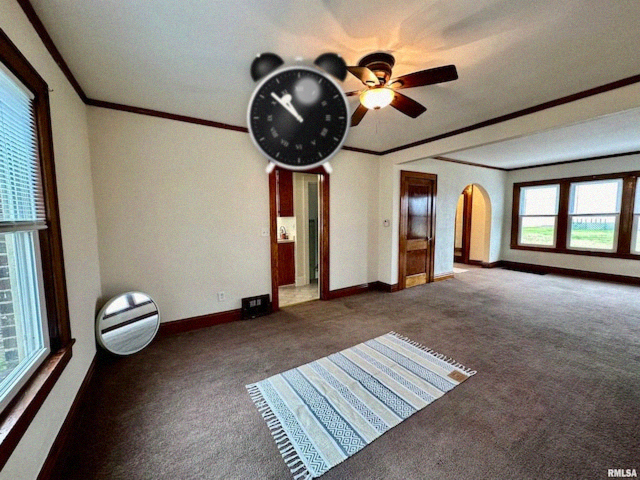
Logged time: 10,52
